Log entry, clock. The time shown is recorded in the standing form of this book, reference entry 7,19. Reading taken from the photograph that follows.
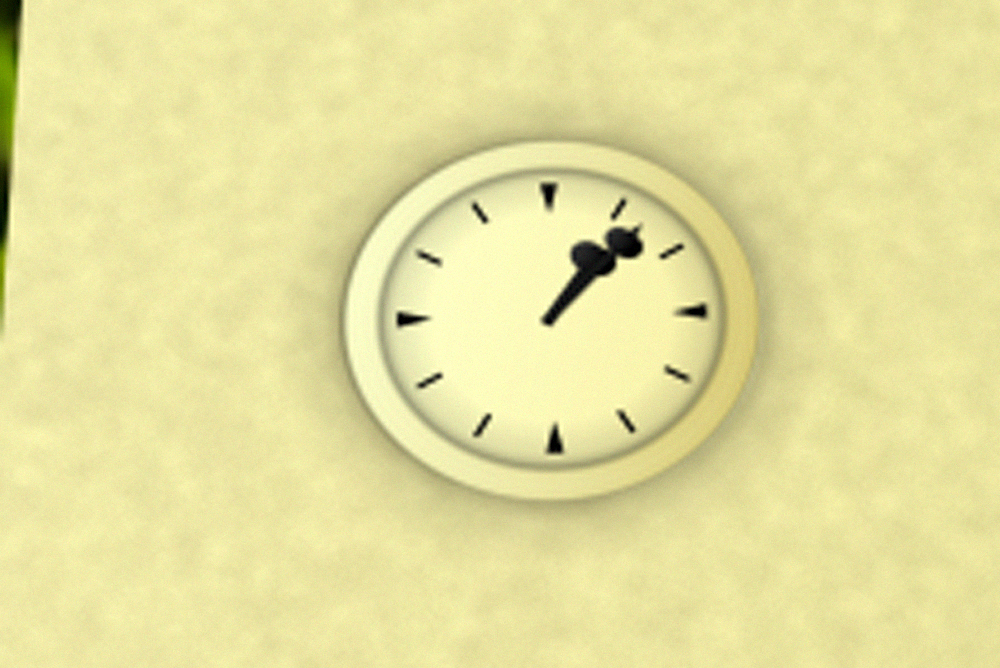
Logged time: 1,07
